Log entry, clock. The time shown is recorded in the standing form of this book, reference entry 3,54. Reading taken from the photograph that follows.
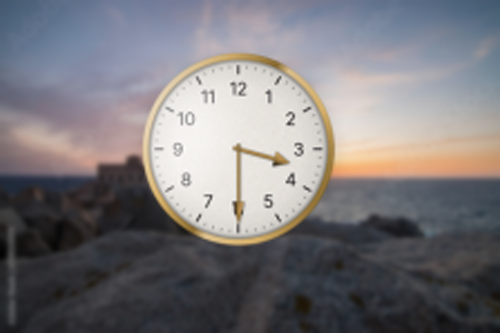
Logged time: 3,30
